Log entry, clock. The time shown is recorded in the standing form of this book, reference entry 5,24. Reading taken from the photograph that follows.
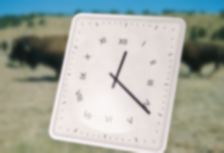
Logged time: 12,21
